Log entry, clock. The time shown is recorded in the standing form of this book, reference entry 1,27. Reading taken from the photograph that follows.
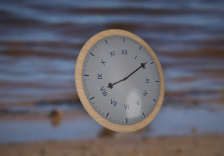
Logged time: 8,09
